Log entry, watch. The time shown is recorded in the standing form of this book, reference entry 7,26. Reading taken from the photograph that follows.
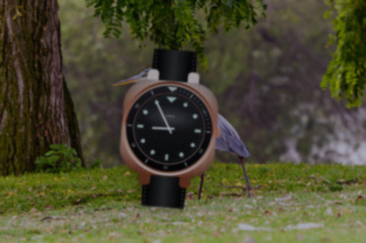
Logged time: 8,55
